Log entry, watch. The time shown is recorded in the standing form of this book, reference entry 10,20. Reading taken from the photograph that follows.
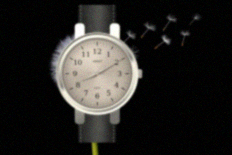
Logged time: 8,10
